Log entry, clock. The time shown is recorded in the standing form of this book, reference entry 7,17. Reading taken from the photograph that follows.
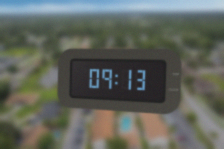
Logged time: 9,13
